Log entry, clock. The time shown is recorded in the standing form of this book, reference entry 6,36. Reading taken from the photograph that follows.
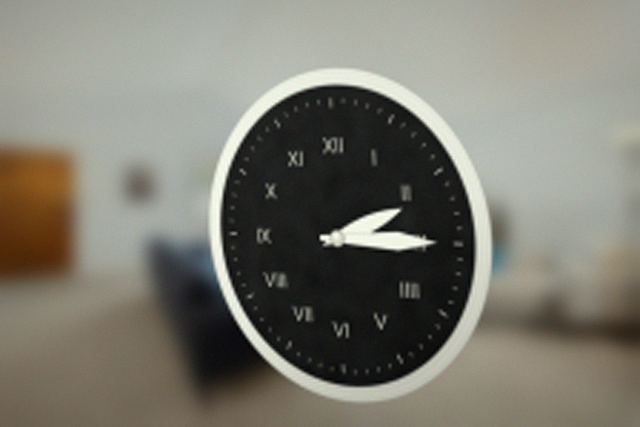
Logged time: 2,15
